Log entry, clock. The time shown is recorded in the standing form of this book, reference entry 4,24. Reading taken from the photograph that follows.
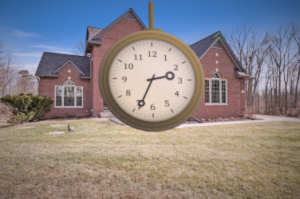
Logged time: 2,34
